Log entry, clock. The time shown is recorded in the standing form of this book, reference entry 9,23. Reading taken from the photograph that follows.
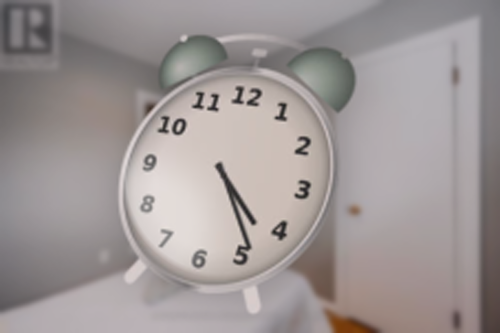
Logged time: 4,24
